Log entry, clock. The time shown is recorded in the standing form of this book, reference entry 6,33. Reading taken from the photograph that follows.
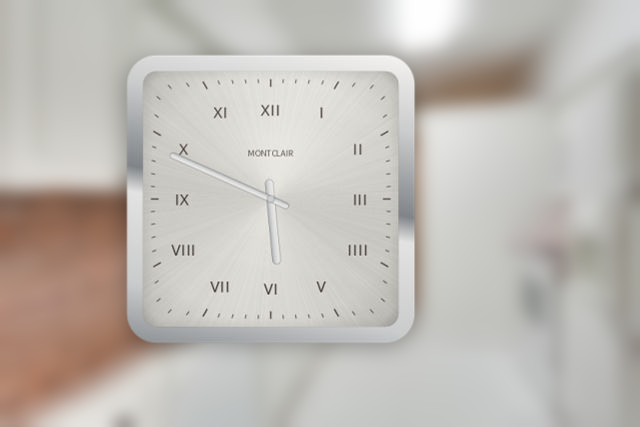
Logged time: 5,49
